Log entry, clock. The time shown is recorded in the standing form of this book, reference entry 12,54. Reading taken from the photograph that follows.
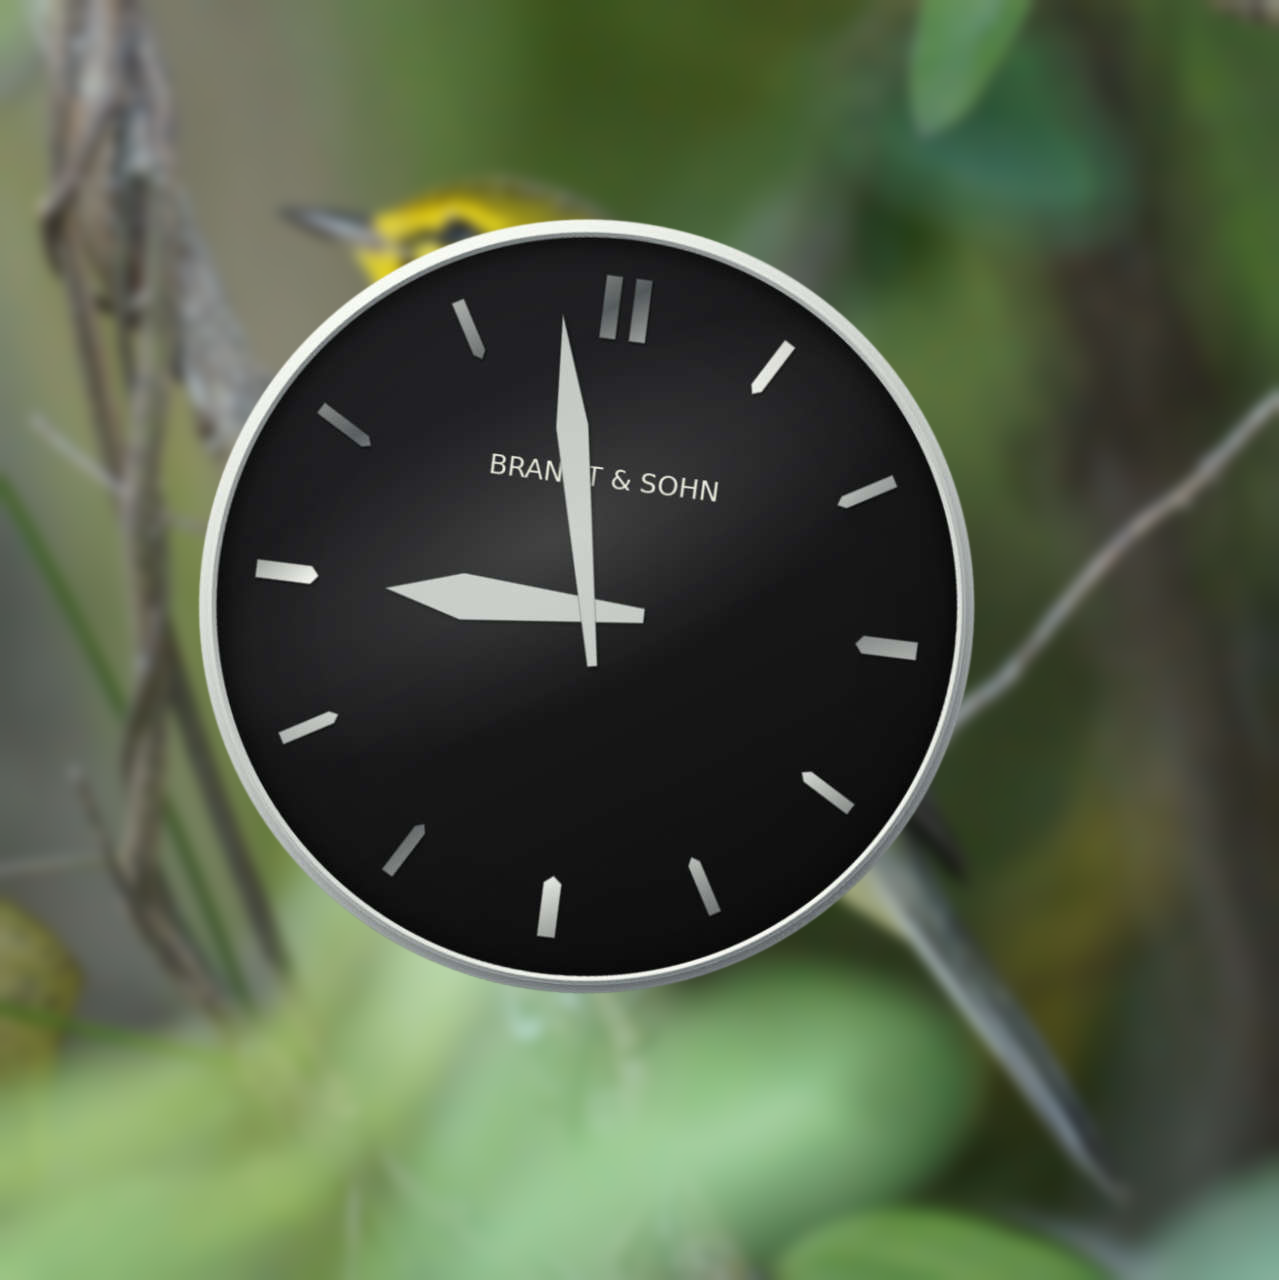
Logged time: 8,58
